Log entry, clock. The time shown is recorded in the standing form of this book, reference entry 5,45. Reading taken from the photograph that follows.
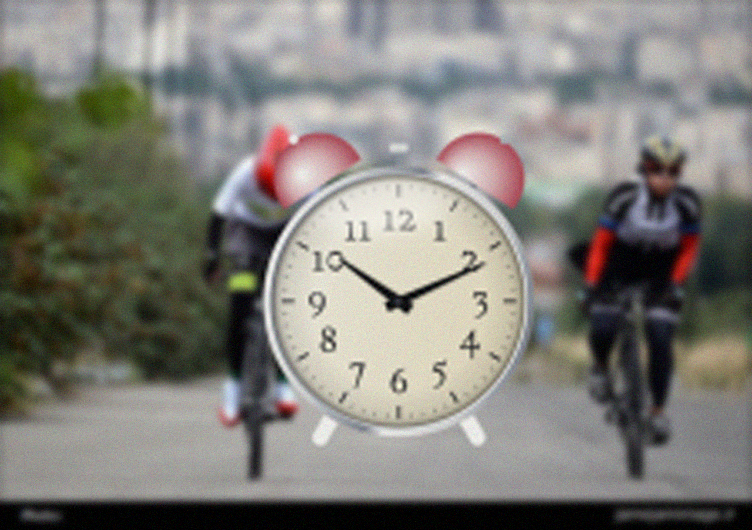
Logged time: 10,11
